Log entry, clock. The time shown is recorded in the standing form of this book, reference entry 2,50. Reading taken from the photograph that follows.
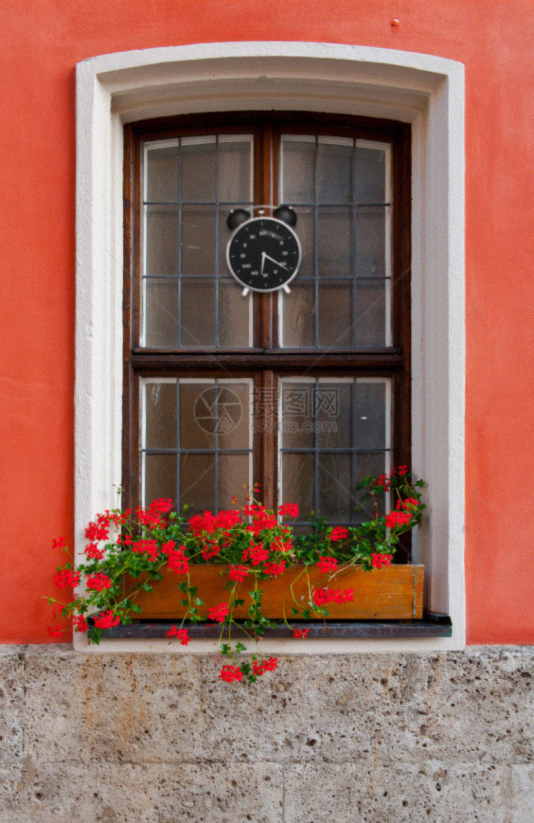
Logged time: 6,21
